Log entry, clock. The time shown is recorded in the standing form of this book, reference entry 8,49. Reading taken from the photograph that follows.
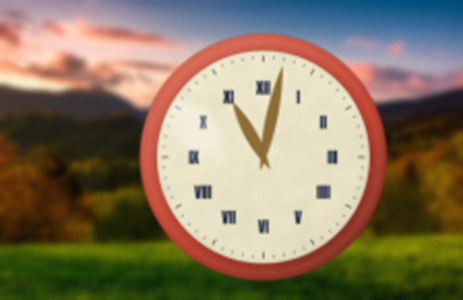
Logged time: 11,02
